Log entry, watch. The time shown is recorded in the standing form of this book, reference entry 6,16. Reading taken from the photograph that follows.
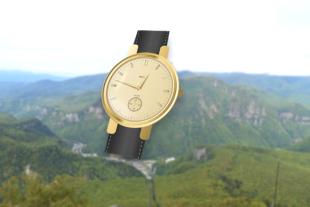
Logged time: 12,47
